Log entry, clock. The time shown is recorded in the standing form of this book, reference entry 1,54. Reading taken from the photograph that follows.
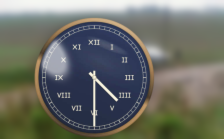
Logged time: 4,30
